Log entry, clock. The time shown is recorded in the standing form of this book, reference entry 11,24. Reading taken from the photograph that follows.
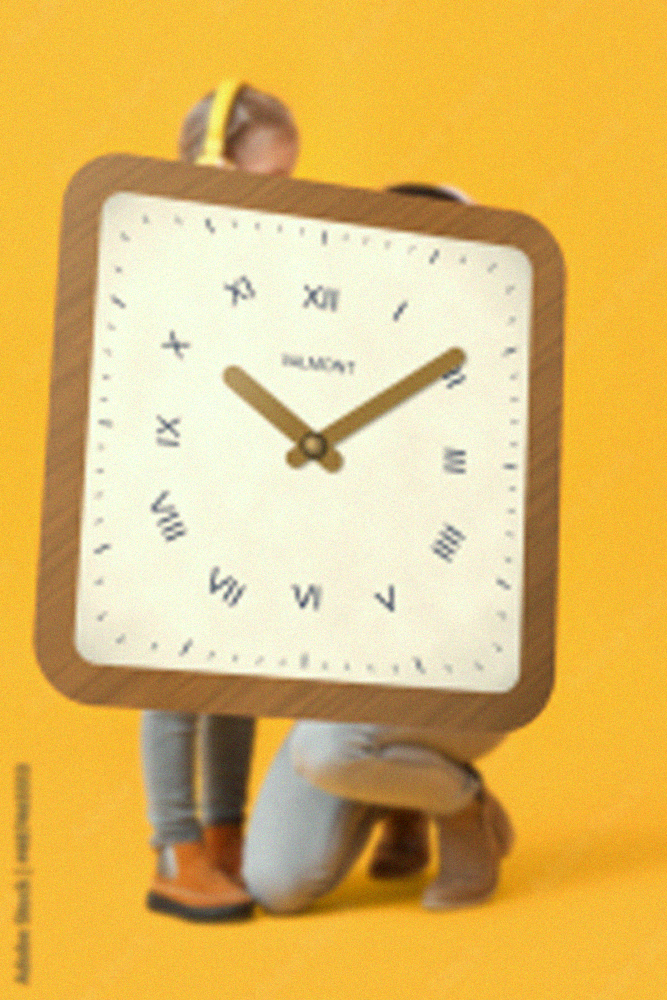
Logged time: 10,09
